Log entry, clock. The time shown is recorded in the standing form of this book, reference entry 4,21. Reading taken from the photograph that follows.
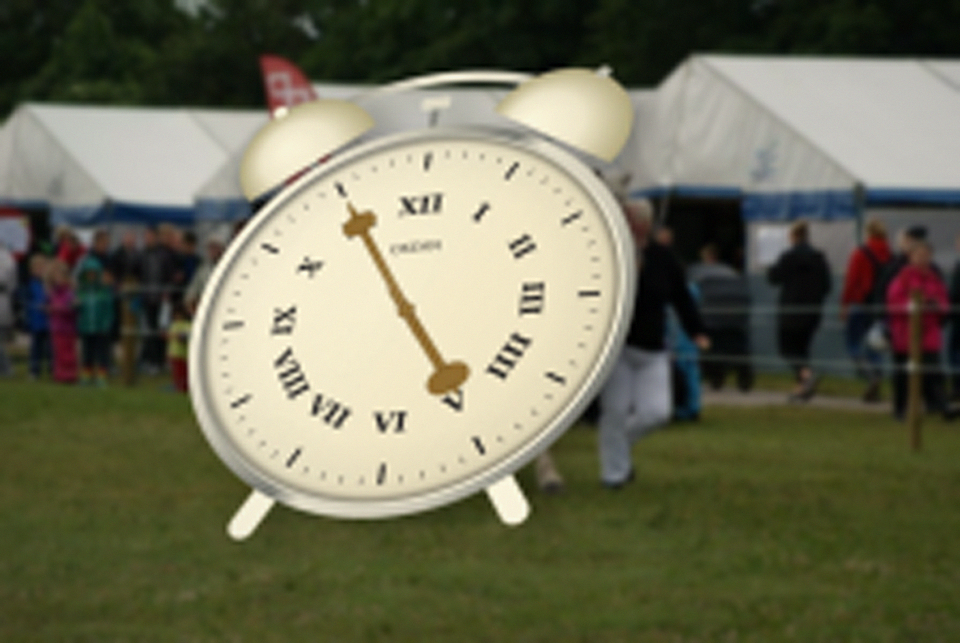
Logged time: 4,55
